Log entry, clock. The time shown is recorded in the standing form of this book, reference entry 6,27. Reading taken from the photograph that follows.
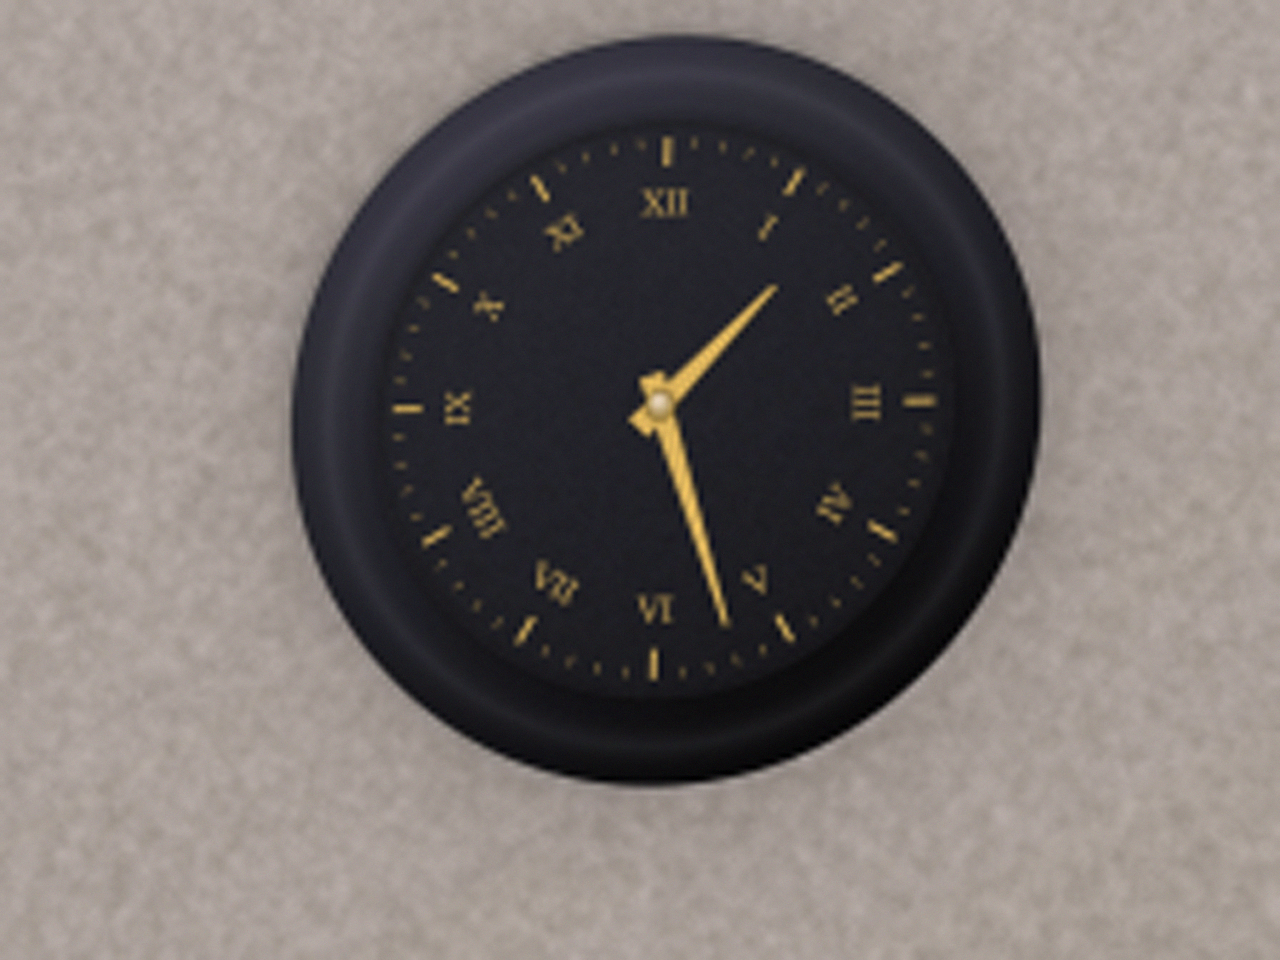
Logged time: 1,27
